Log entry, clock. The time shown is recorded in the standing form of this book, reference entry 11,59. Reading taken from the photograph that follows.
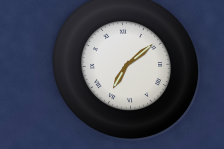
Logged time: 7,09
